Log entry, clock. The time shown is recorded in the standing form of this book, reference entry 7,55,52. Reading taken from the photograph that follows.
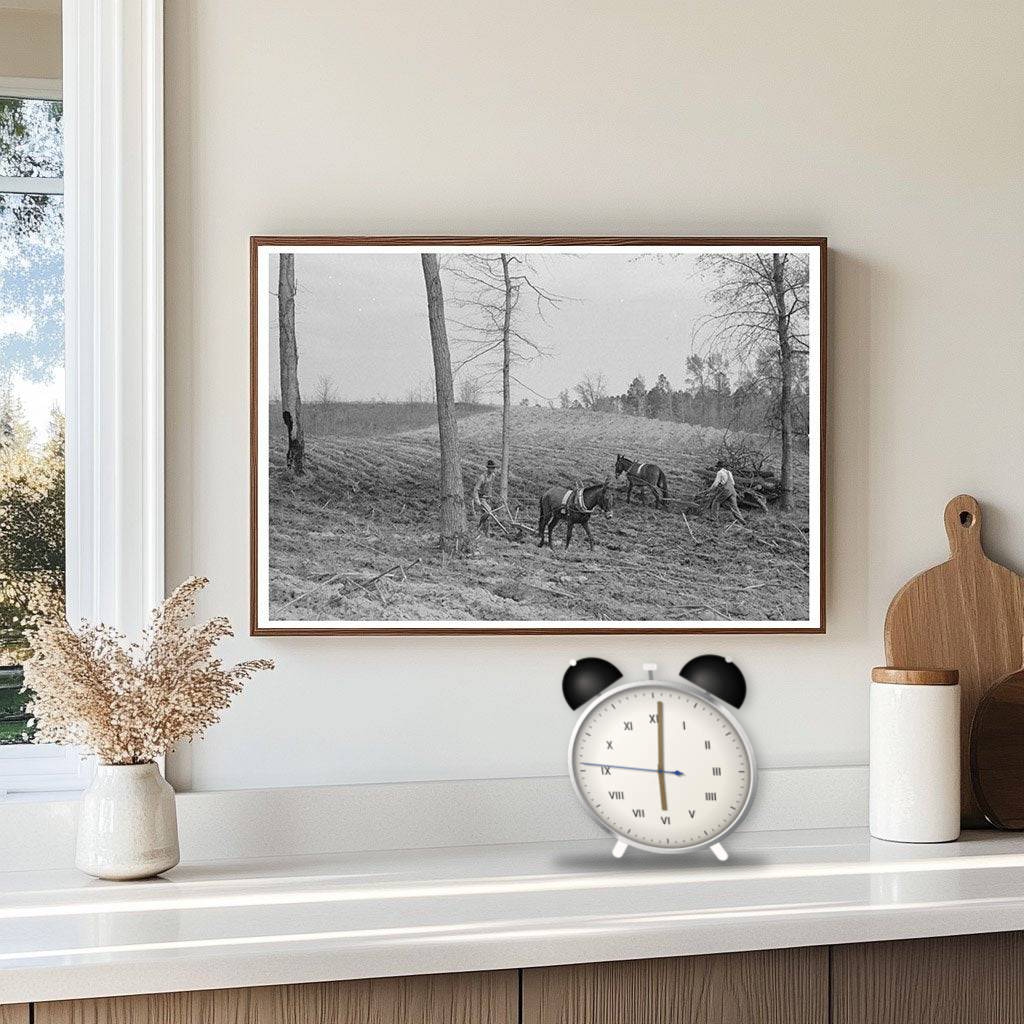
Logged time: 6,00,46
